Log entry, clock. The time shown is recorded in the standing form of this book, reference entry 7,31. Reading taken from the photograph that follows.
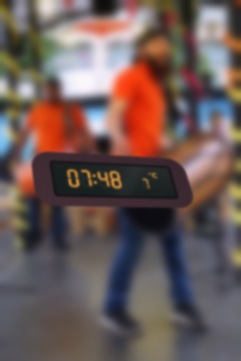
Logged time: 7,48
